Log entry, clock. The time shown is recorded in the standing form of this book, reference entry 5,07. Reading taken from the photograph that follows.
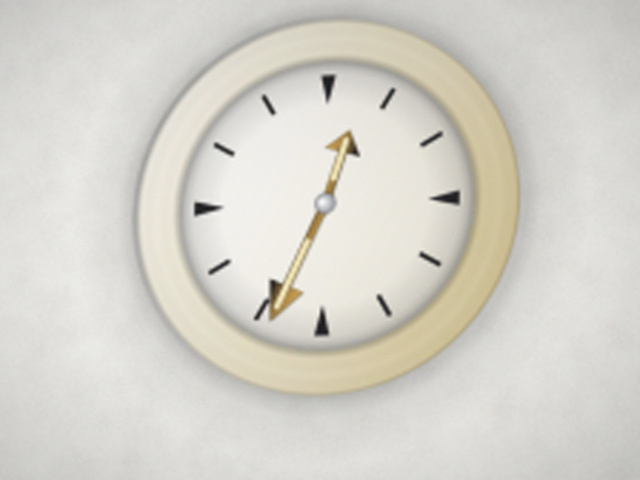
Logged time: 12,34
